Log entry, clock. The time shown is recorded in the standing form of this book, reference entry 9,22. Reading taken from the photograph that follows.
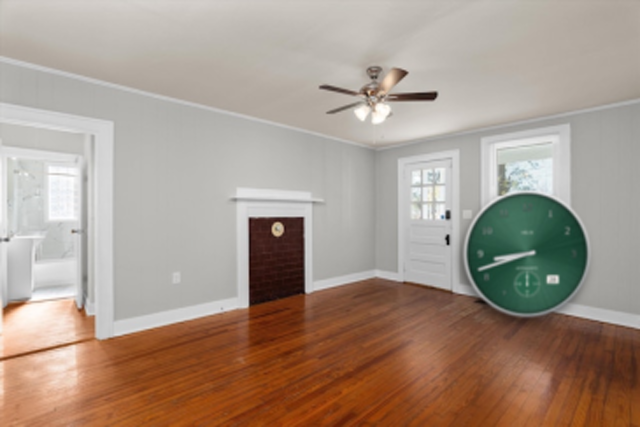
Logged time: 8,42
